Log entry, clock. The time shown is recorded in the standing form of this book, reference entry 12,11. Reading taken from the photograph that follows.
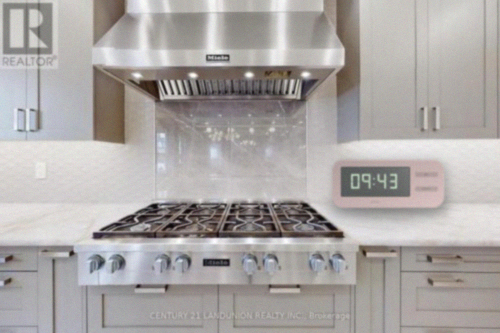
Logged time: 9,43
